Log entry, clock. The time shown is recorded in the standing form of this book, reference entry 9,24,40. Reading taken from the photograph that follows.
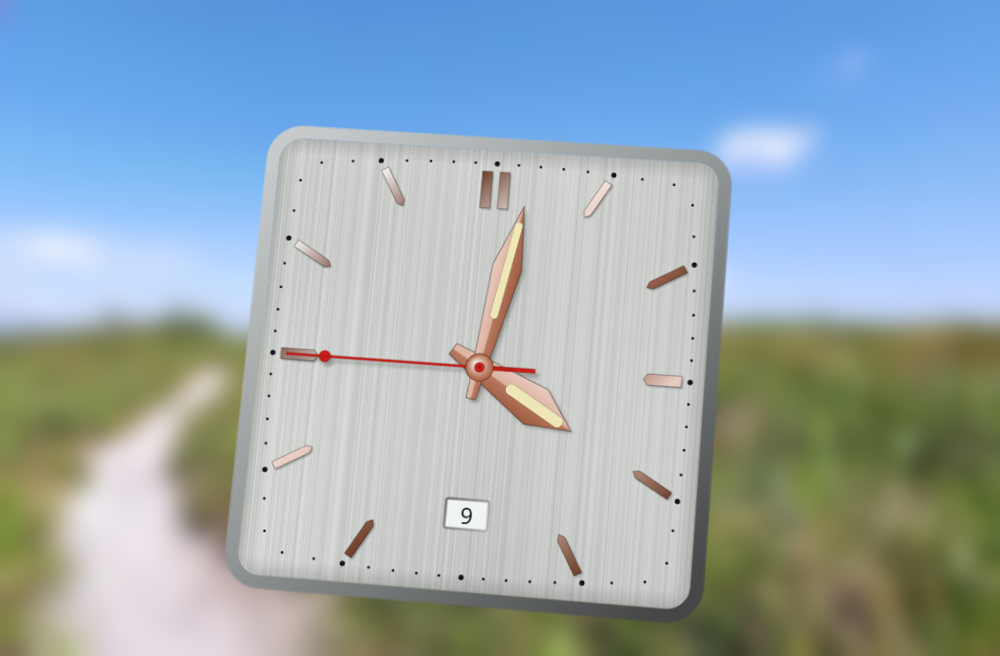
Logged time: 4,01,45
